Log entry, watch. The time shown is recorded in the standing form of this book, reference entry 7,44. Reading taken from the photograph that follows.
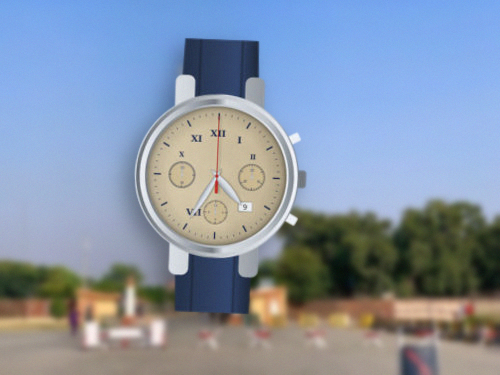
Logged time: 4,35
